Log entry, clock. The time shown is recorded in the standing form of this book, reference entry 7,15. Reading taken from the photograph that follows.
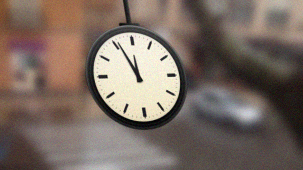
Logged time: 11,56
